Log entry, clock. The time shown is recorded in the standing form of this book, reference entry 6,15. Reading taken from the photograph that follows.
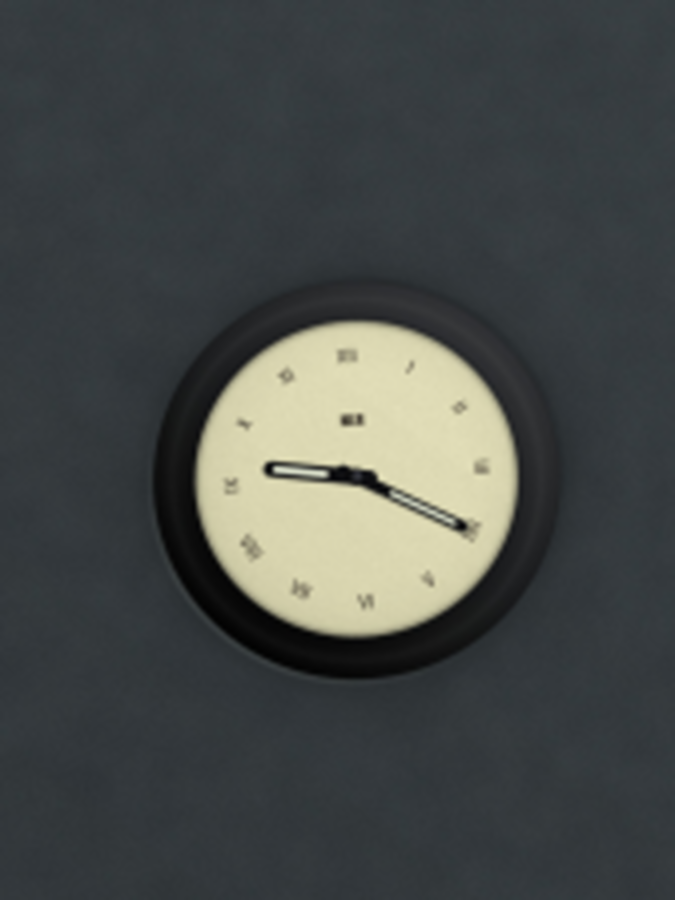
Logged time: 9,20
